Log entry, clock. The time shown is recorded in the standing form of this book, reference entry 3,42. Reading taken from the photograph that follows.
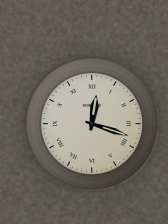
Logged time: 12,18
